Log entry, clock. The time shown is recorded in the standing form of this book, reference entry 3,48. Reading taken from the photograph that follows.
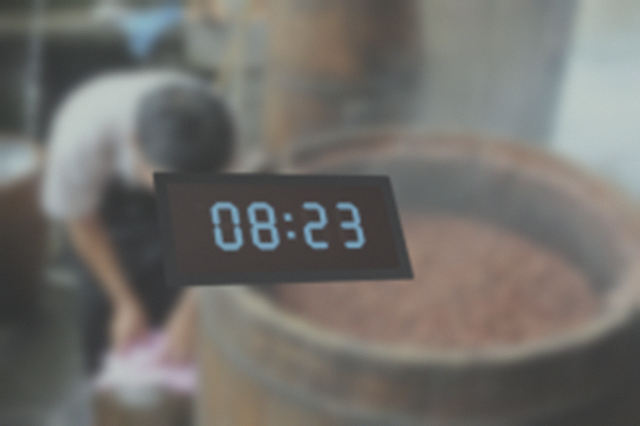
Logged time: 8,23
